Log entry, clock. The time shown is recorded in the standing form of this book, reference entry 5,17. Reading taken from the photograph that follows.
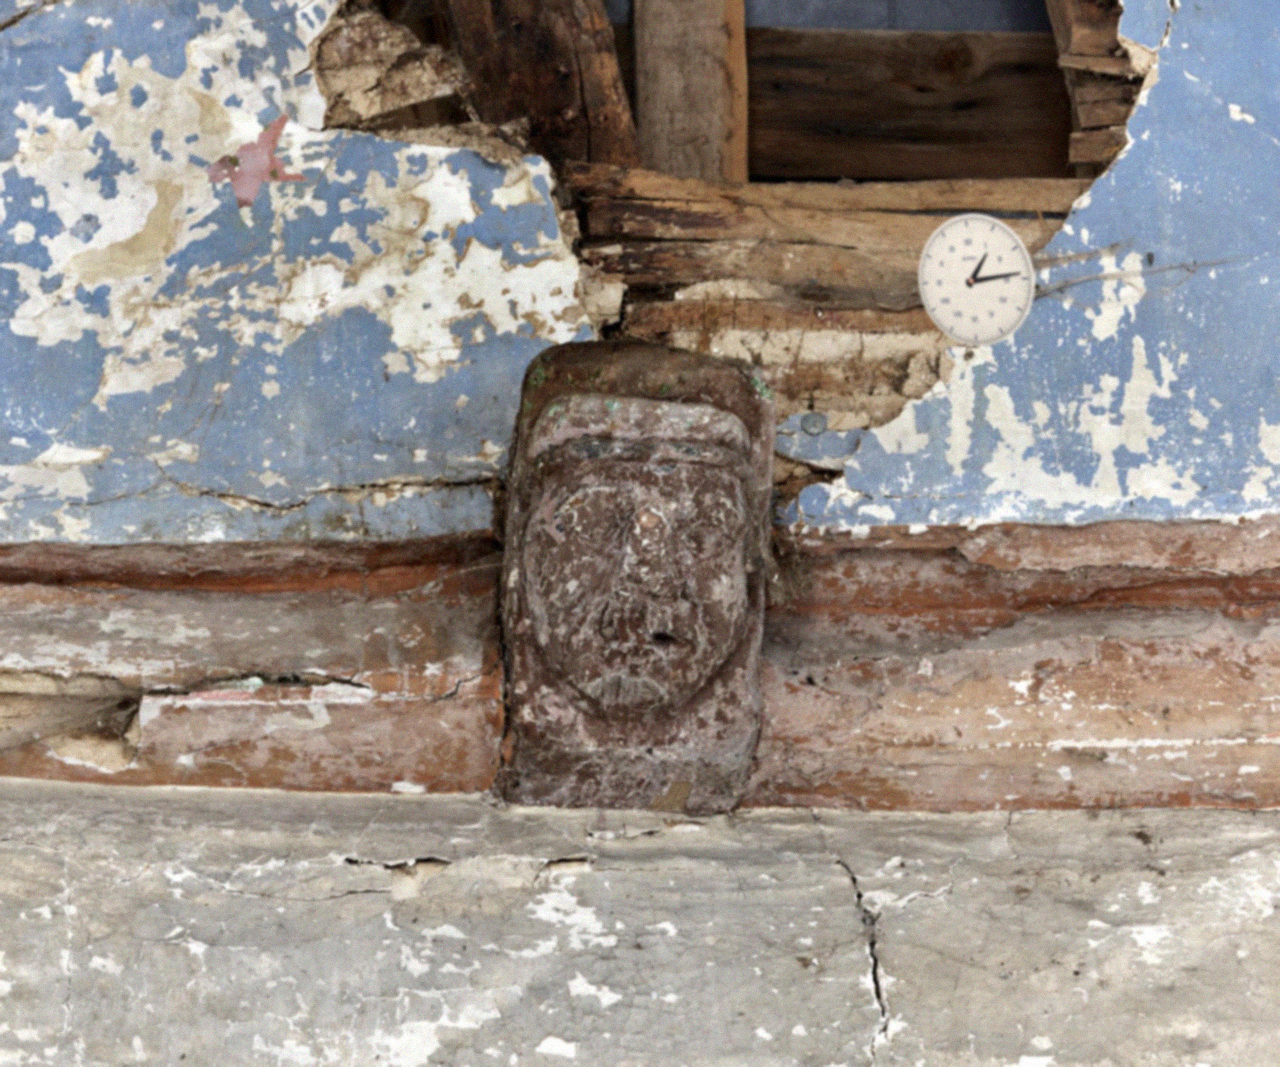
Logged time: 1,14
